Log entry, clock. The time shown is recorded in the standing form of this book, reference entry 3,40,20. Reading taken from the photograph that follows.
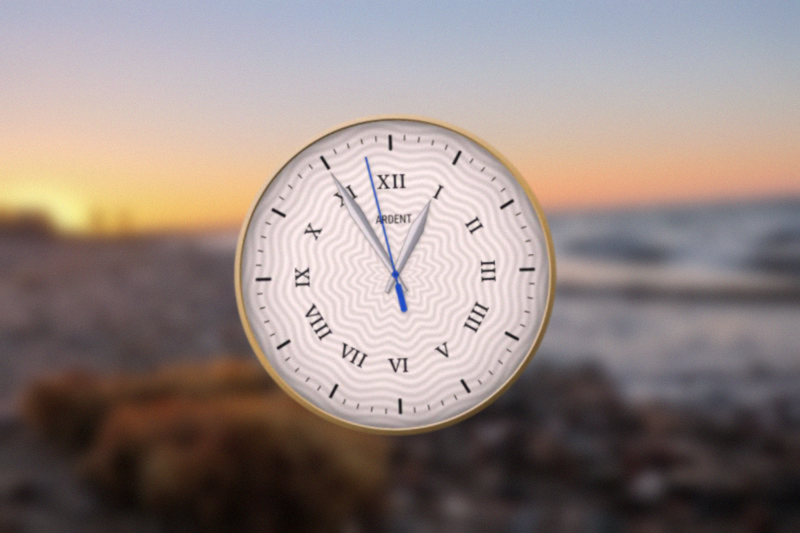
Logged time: 12,54,58
